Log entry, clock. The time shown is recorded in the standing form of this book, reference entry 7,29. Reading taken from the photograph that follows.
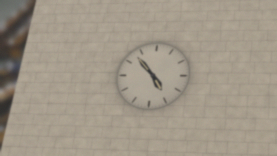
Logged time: 4,53
